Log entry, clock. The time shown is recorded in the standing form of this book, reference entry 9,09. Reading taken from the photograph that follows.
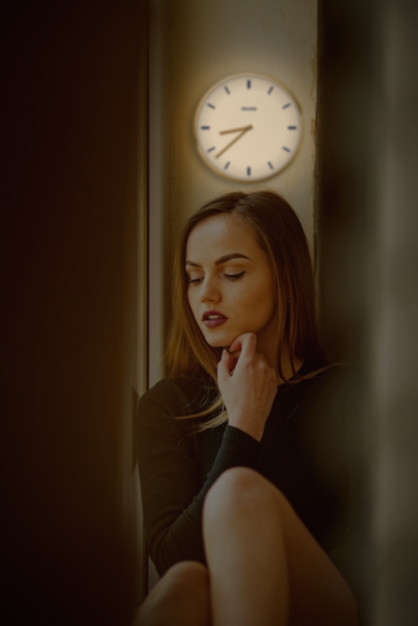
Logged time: 8,38
